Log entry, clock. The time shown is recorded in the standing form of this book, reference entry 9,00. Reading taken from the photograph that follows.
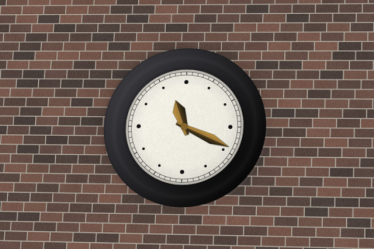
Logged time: 11,19
